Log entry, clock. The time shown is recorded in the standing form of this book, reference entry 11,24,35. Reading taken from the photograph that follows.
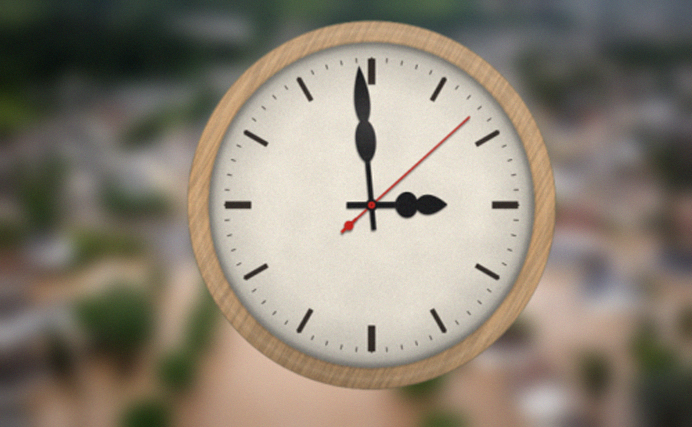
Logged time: 2,59,08
